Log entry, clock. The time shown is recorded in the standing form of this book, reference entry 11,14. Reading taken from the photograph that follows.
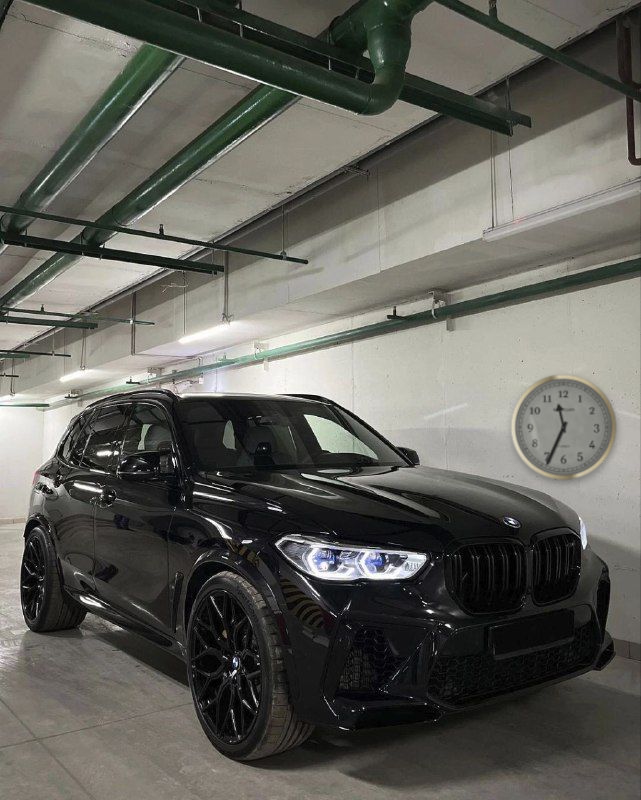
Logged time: 11,34
